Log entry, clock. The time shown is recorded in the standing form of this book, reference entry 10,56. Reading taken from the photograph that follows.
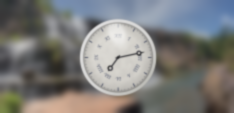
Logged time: 7,13
